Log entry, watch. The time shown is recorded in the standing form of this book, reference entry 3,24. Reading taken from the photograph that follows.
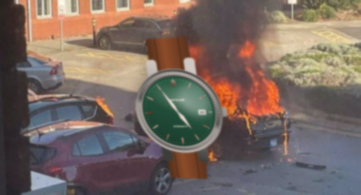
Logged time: 4,55
